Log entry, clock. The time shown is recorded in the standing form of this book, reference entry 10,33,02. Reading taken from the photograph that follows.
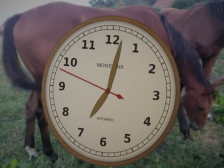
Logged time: 7,01,48
